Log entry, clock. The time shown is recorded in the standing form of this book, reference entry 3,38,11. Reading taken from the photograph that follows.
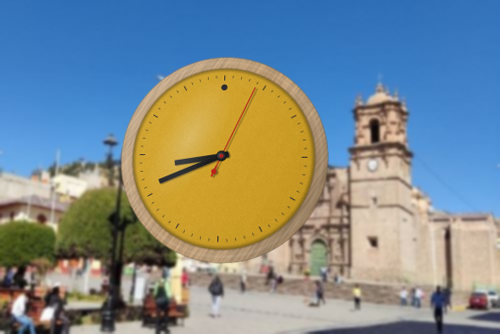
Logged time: 8,41,04
